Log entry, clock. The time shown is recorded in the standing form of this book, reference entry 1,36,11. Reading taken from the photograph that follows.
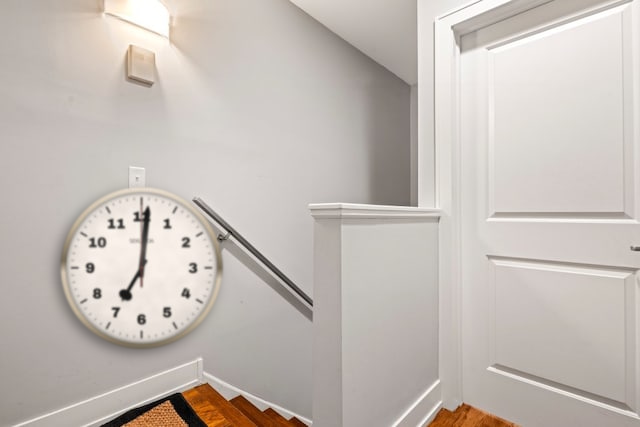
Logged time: 7,01,00
